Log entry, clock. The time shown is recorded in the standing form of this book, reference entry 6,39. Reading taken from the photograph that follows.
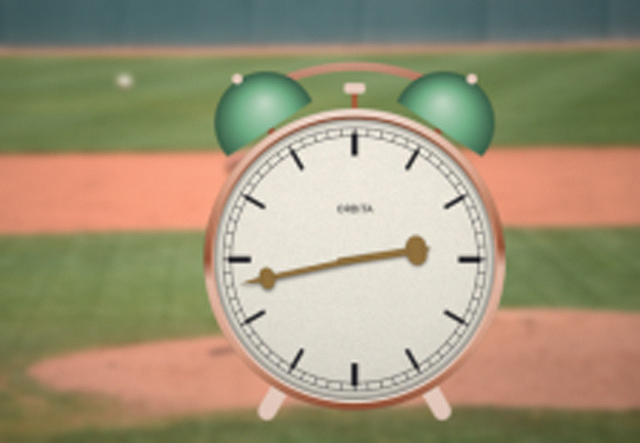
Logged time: 2,43
